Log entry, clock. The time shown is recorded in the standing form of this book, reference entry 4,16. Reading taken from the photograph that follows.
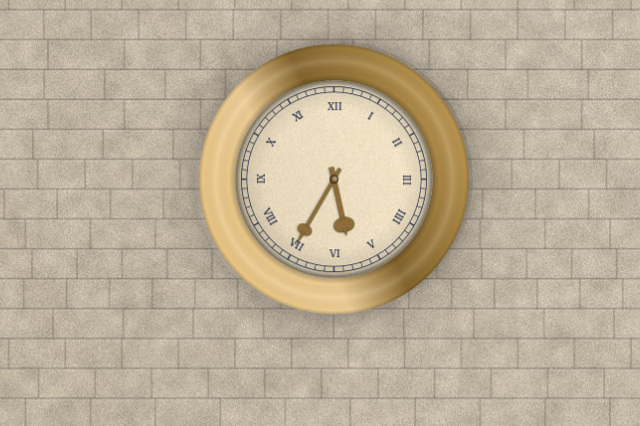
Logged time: 5,35
